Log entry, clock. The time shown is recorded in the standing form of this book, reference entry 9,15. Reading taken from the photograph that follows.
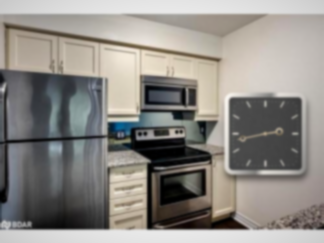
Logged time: 2,43
